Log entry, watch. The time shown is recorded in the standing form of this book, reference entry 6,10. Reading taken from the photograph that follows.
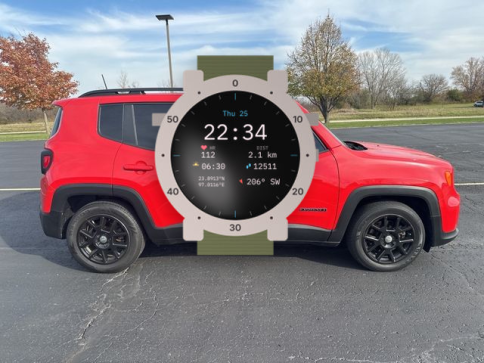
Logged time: 22,34
